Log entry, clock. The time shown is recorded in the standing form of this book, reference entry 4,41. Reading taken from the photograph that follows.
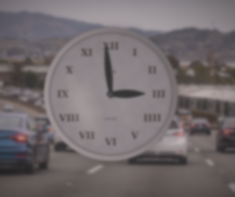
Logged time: 2,59
